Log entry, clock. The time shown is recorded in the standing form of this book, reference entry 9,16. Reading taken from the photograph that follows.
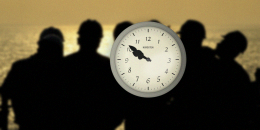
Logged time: 9,51
